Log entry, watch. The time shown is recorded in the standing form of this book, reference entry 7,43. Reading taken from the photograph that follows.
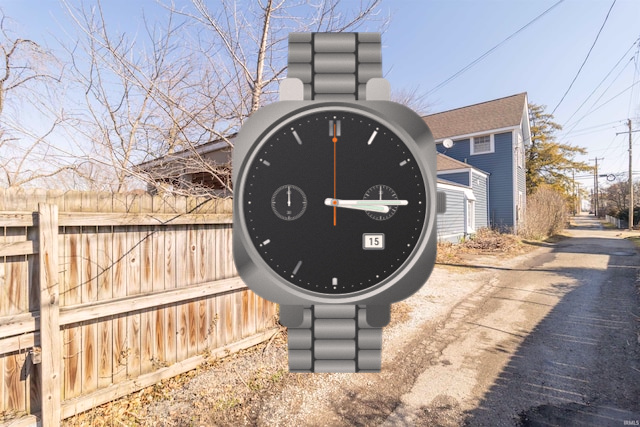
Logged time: 3,15
